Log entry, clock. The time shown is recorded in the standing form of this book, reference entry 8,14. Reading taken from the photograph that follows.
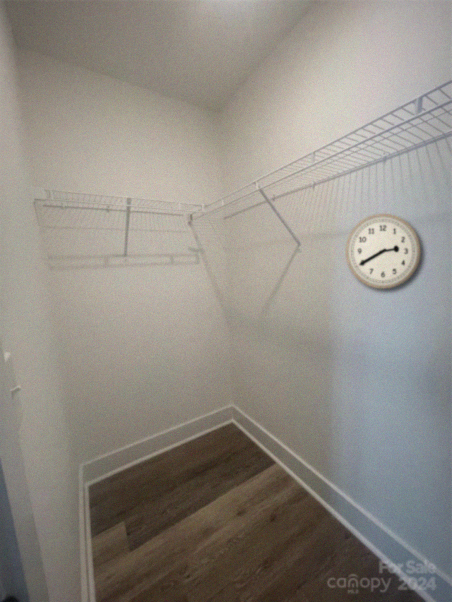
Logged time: 2,40
